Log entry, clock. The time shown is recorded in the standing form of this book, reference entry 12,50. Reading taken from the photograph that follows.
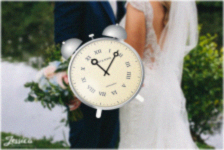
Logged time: 11,08
